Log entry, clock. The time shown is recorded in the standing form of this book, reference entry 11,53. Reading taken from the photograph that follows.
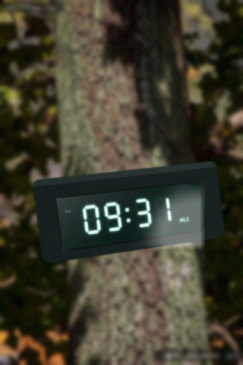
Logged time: 9,31
